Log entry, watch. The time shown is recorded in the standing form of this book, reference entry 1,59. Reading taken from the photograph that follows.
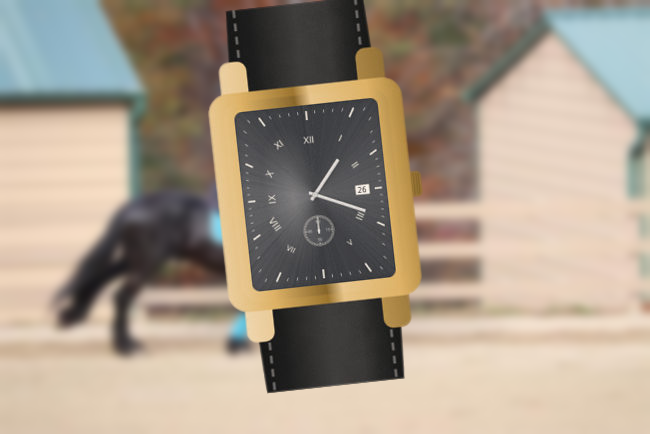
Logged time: 1,19
